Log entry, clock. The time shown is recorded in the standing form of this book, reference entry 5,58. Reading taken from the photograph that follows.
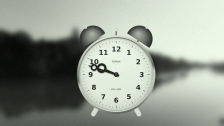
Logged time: 9,48
